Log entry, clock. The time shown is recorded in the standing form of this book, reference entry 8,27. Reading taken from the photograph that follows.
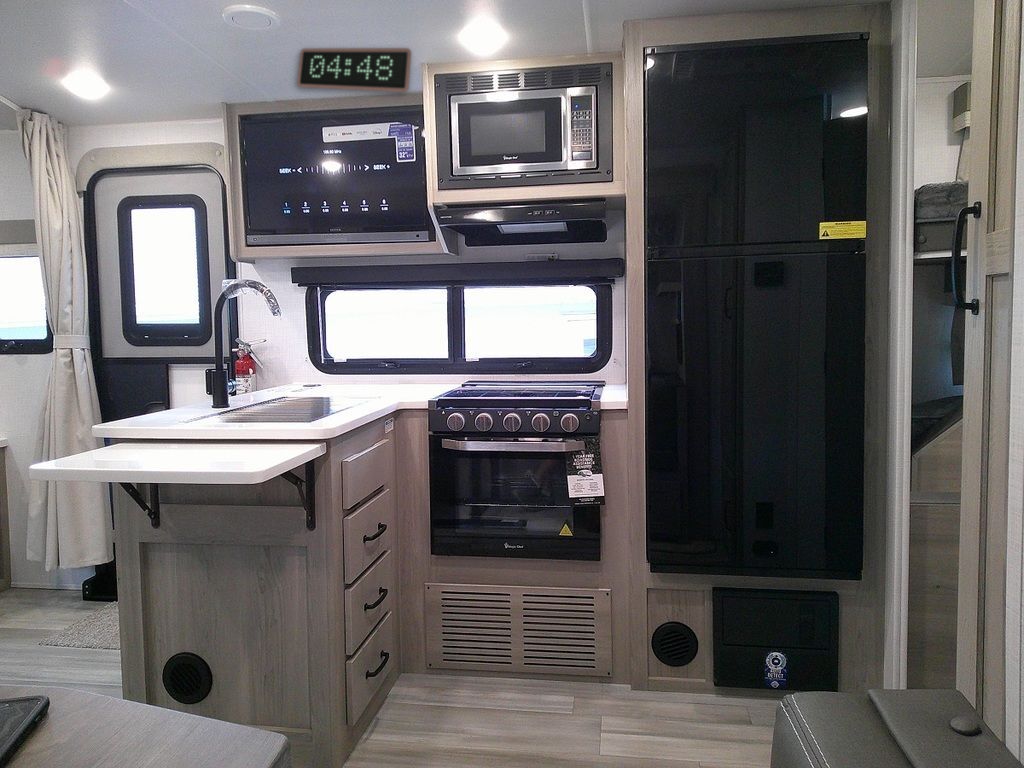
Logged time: 4,48
